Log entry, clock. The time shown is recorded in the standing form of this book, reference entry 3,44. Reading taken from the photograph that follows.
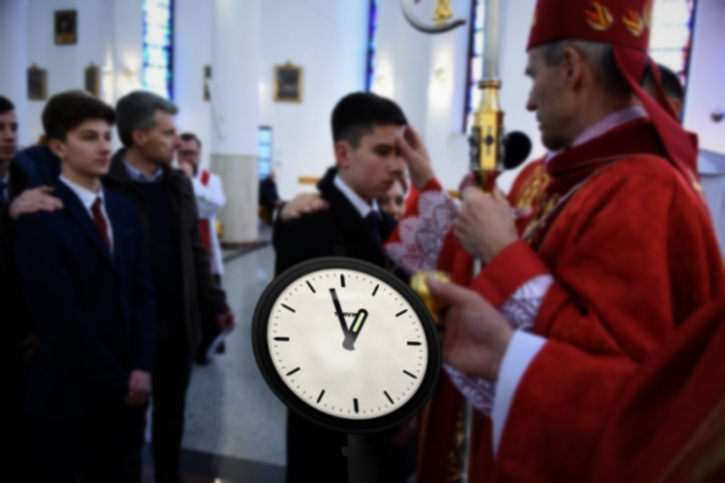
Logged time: 12,58
